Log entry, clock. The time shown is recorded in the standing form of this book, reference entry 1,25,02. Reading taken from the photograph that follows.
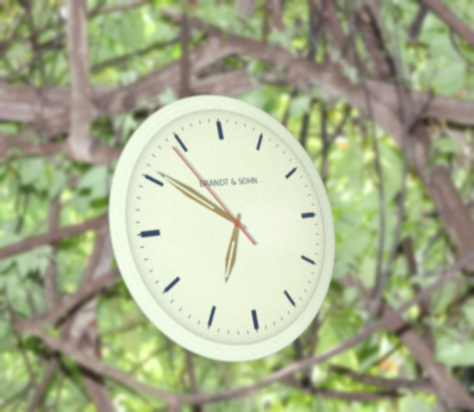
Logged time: 6,50,54
